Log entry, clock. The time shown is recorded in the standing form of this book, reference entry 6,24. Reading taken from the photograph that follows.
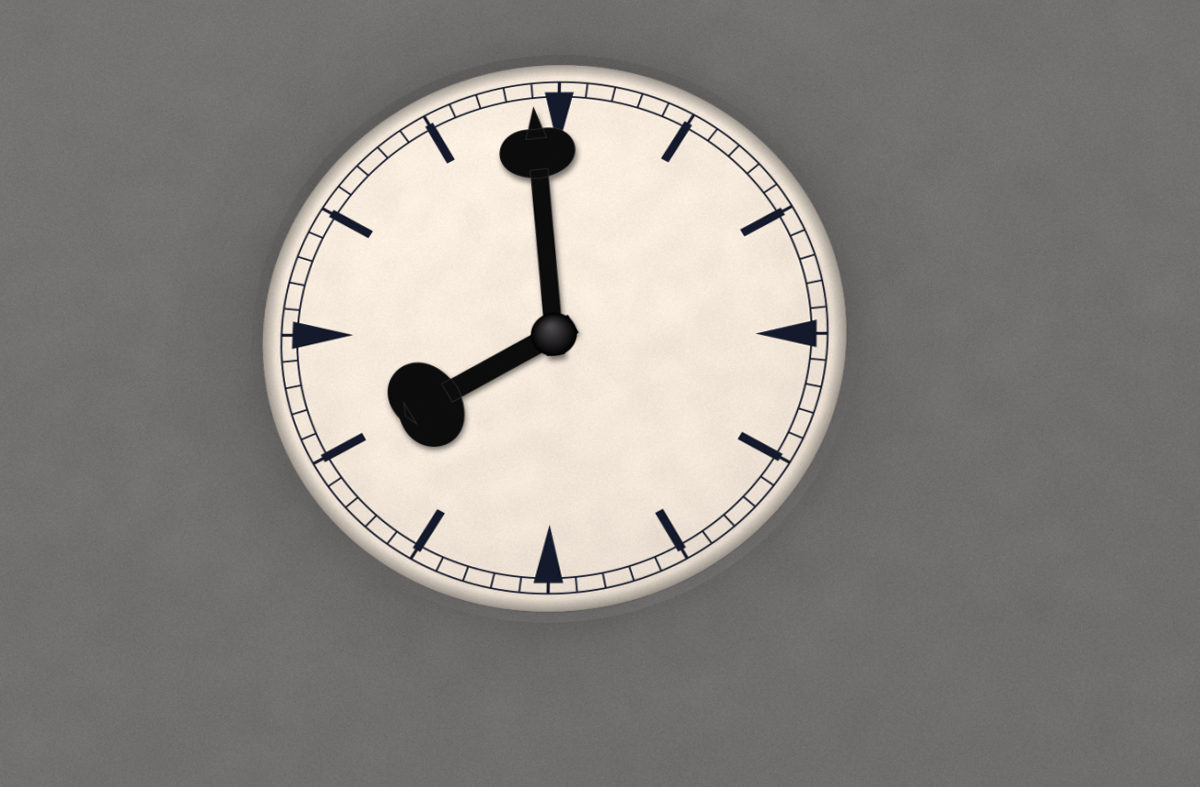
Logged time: 7,59
